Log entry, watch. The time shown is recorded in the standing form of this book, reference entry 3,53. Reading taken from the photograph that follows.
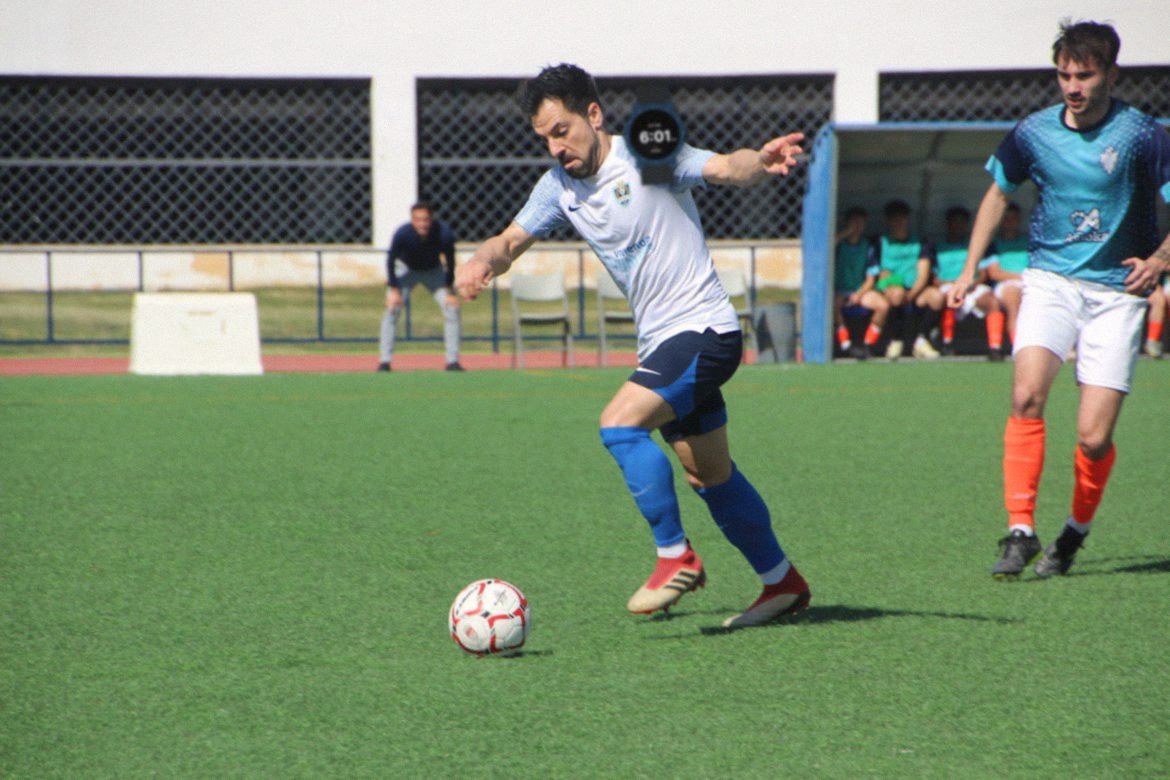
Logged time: 6,01
